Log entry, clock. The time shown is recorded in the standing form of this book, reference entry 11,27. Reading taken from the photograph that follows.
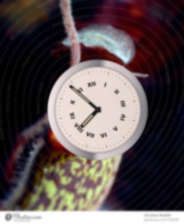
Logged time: 7,54
